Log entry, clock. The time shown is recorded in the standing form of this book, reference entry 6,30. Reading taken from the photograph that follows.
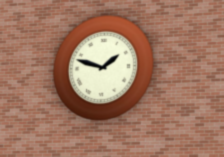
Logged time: 1,48
